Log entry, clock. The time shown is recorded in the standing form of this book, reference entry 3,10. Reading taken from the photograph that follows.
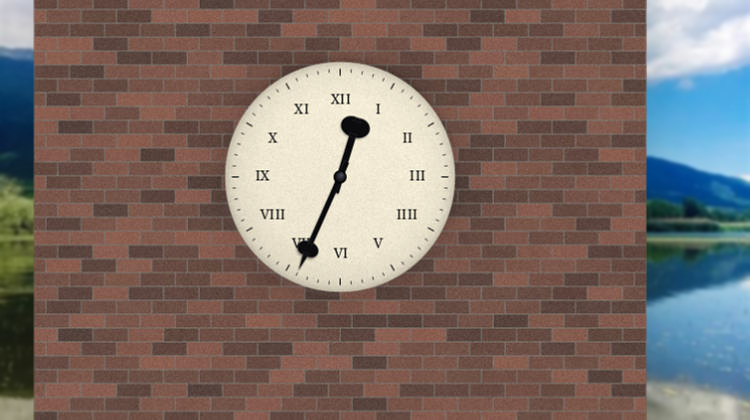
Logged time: 12,34
